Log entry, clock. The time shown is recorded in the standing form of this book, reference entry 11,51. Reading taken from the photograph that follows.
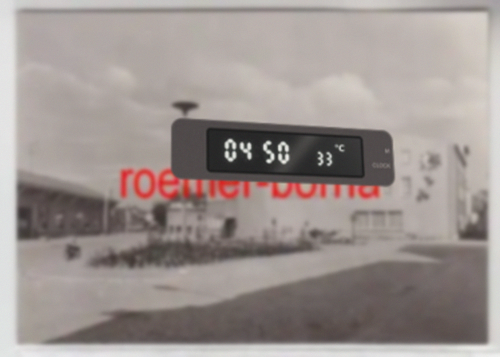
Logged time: 4,50
